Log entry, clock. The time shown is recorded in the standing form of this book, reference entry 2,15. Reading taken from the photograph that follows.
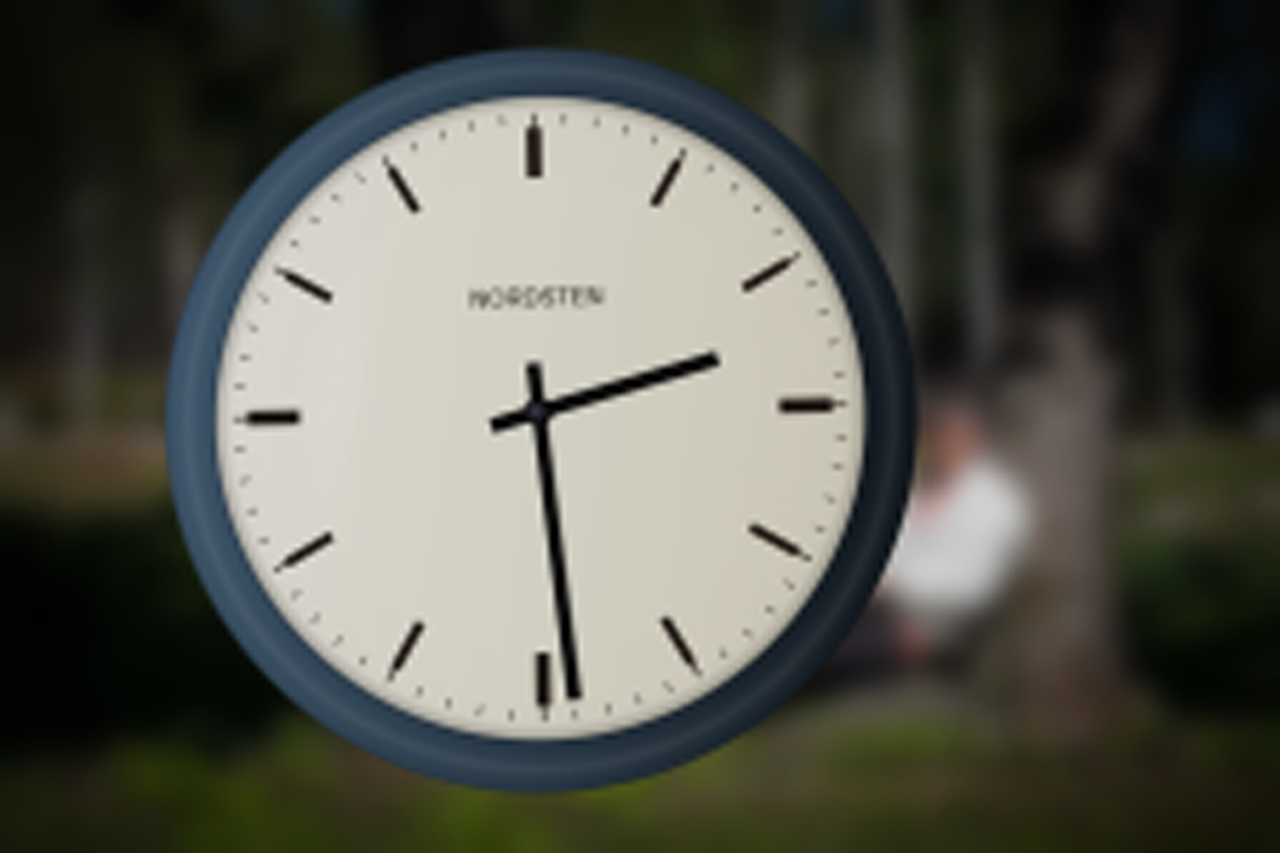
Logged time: 2,29
